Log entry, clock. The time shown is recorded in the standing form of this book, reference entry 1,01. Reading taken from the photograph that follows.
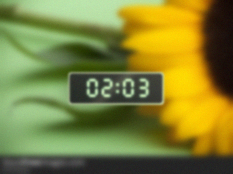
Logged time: 2,03
